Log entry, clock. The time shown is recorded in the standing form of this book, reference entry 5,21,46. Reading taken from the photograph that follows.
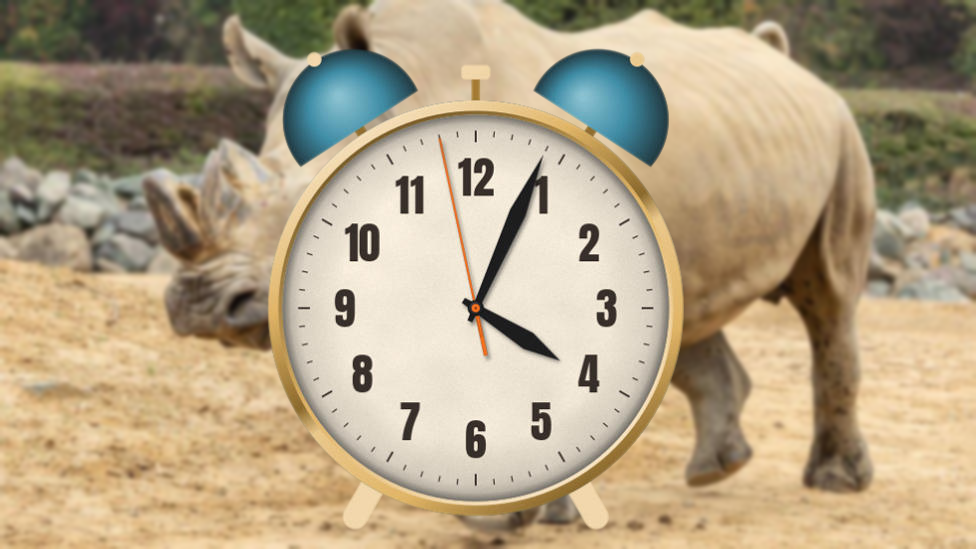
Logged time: 4,03,58
